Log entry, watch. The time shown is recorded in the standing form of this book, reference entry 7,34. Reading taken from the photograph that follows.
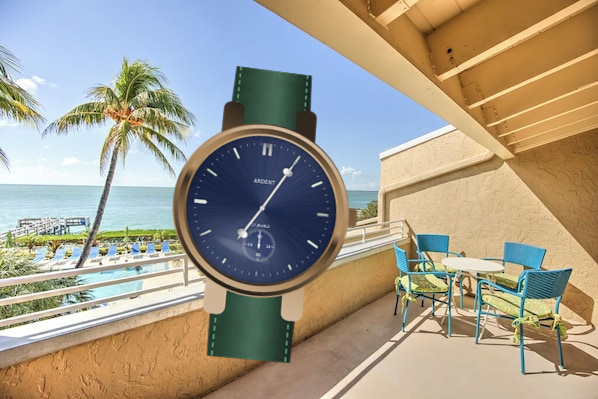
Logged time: 7,05
